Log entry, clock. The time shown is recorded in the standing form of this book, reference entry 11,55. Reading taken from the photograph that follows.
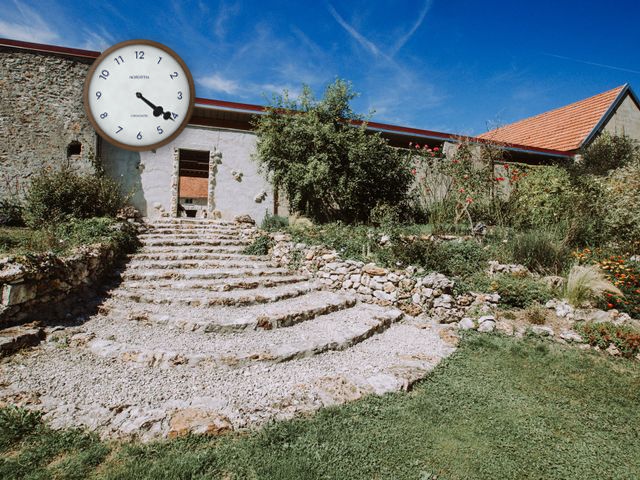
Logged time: 4,21
